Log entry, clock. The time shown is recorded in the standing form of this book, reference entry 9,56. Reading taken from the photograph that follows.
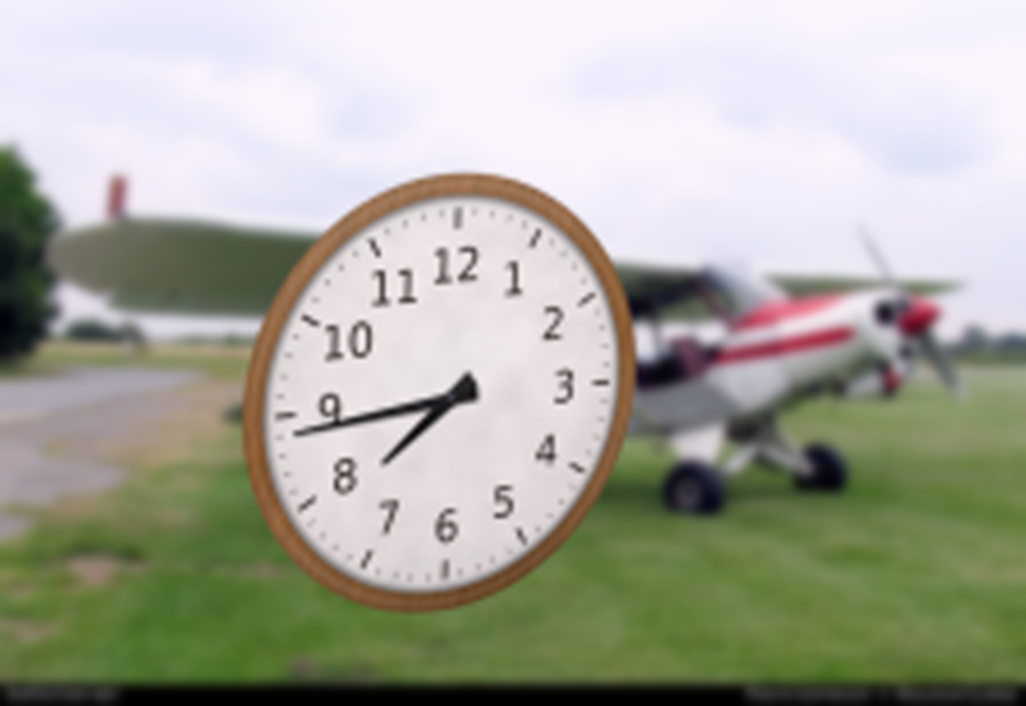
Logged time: 7,44
